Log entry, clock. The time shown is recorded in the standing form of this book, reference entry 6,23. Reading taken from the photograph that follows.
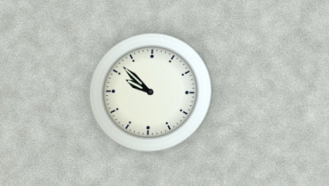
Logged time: 9,52
